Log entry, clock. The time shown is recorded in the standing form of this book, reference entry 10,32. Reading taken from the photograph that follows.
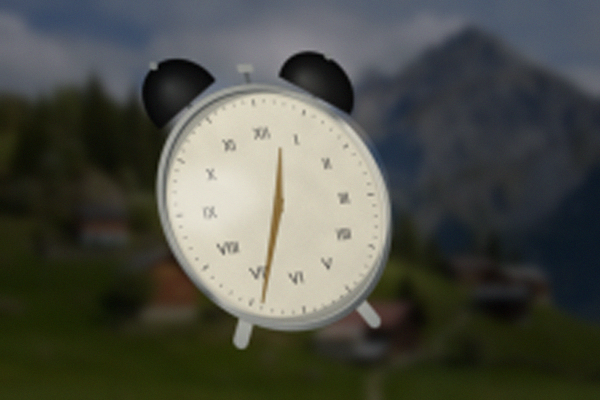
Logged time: 12,34
